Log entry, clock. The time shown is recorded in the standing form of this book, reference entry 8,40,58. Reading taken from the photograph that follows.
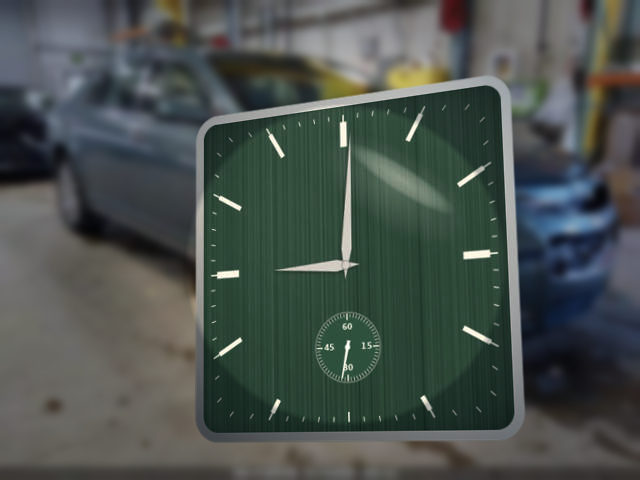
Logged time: 9,00,32
